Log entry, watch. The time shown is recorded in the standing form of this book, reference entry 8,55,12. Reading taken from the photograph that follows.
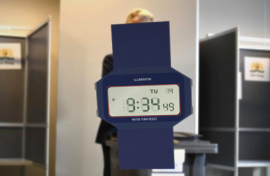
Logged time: 9,34,49
